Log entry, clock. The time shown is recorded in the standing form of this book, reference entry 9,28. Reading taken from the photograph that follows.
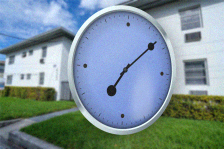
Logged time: 7,08
